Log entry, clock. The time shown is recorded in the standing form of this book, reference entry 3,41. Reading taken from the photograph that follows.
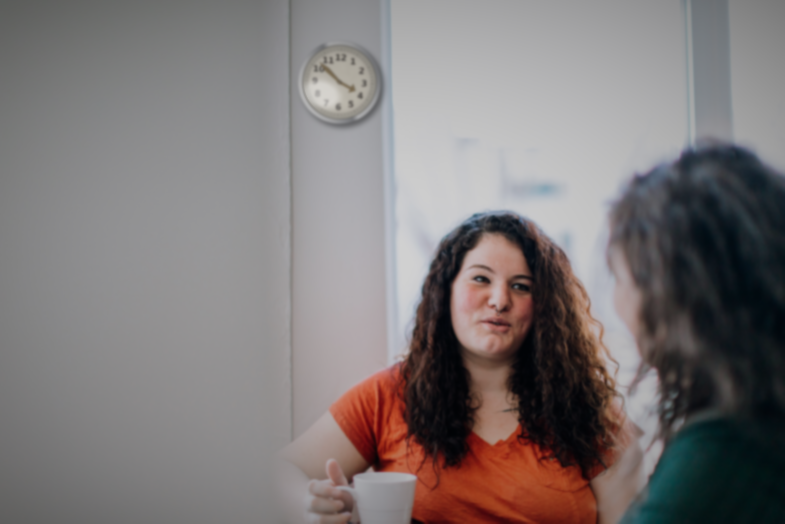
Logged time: 3,52
